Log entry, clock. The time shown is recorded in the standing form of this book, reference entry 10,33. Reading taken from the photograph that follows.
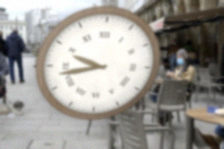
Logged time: 9,43
